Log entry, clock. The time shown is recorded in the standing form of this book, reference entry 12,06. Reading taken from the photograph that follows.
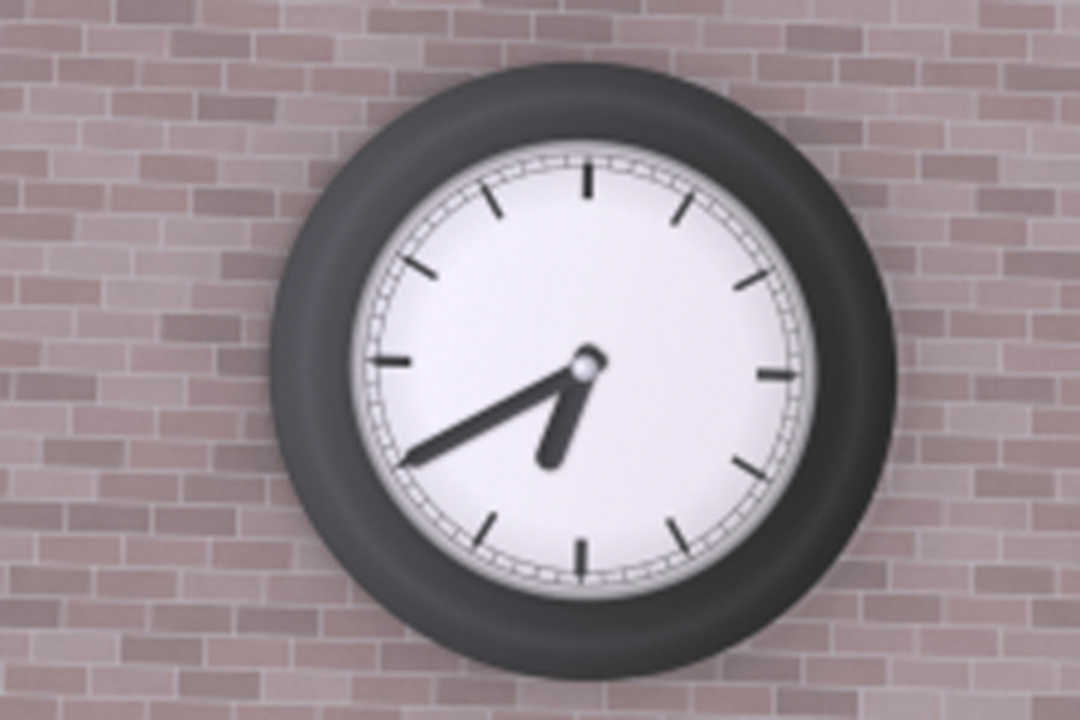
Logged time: 6,40
